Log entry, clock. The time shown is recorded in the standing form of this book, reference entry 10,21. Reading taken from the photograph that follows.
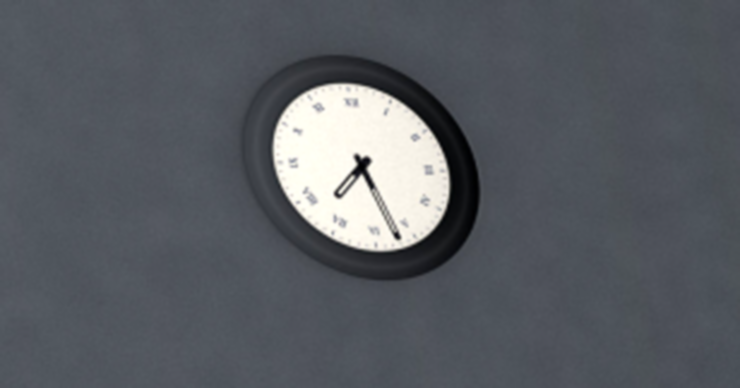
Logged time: 7,27
